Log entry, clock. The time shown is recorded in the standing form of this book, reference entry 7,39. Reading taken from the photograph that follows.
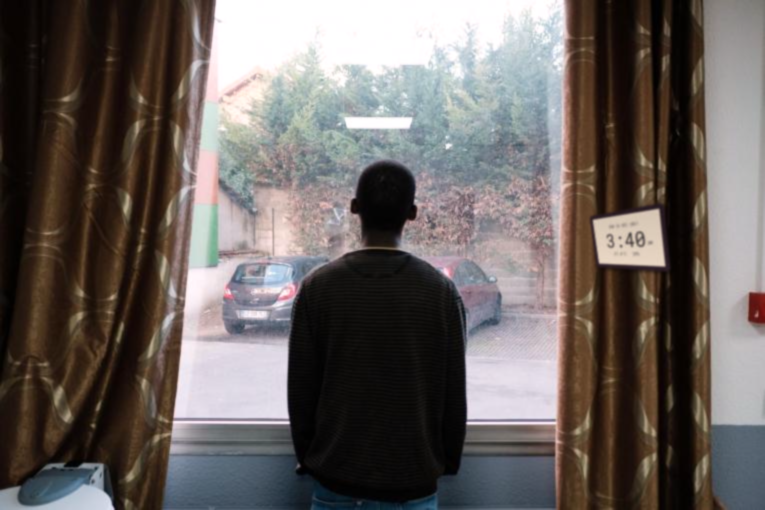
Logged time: 3,40
